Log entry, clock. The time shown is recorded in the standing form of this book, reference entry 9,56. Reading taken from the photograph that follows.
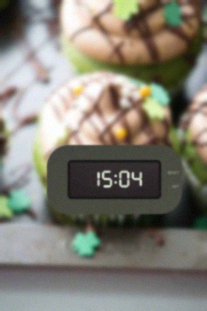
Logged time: 15,04
